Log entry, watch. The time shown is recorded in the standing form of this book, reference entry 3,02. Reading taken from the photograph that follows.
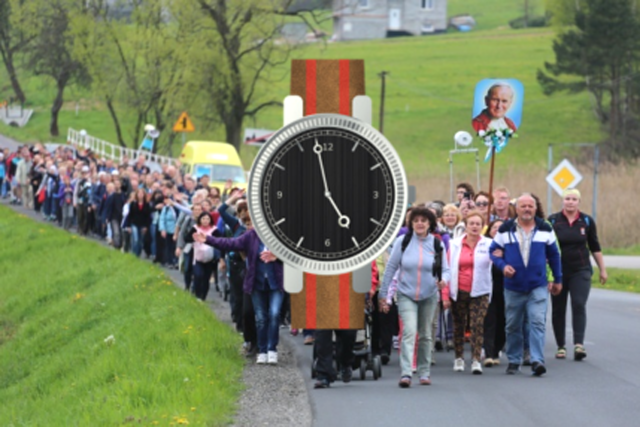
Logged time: 4,58
